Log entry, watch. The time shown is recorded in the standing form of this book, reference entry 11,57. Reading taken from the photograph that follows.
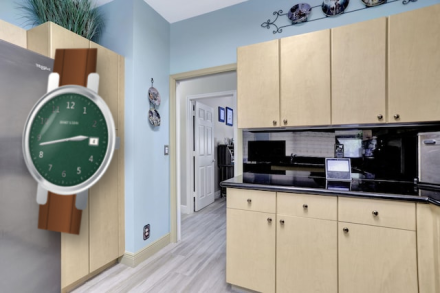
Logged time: 2,43
